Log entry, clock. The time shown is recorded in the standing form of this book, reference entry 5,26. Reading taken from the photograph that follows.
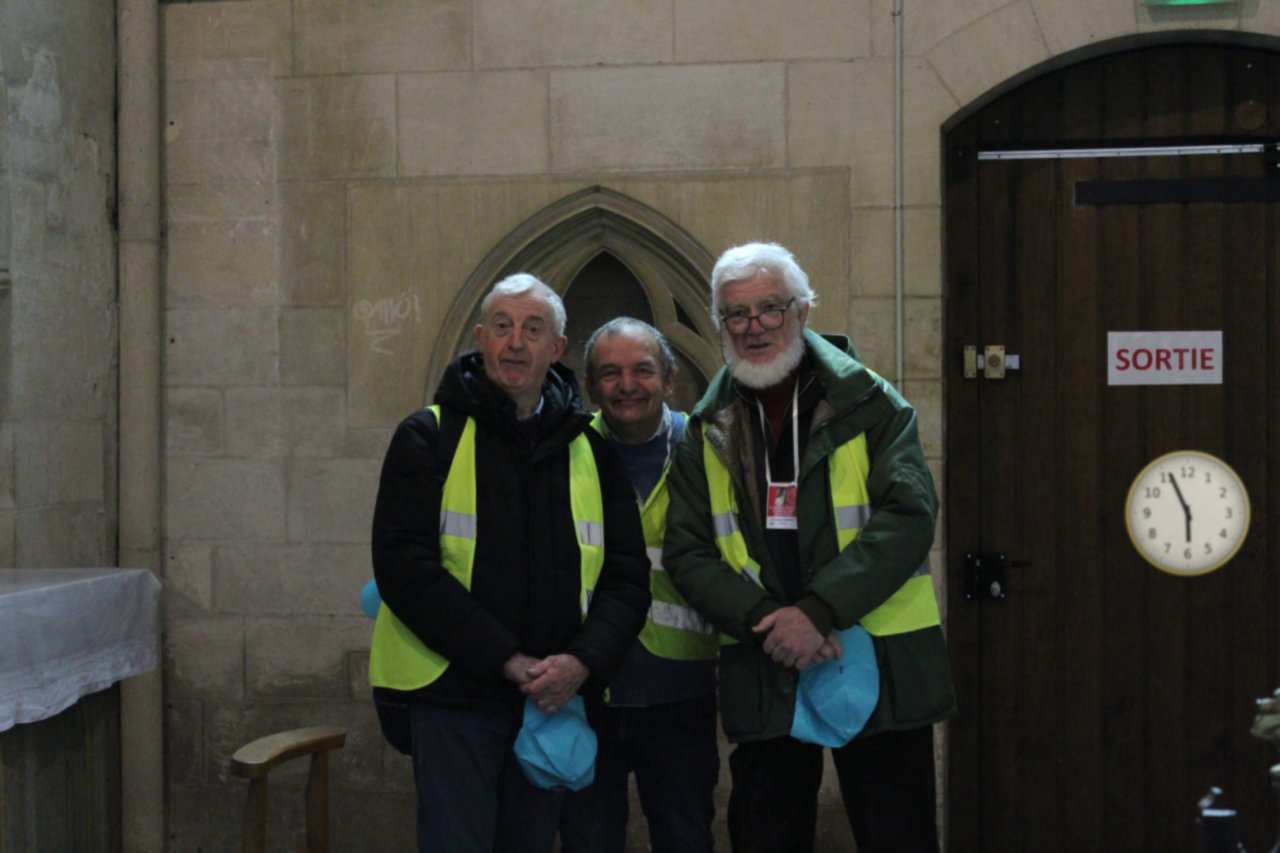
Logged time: 5,56
